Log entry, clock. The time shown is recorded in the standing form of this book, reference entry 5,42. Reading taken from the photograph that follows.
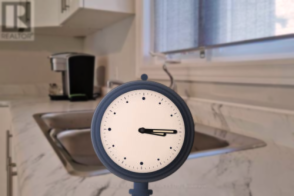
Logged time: 3,15
